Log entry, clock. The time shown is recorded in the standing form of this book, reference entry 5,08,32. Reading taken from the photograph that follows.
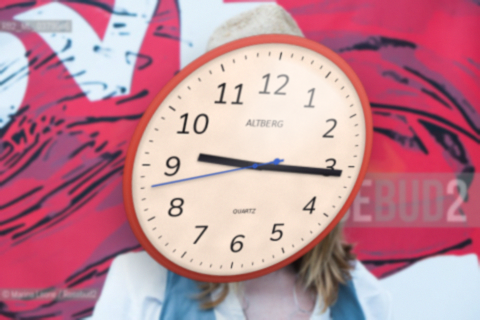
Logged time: 9,15,43
